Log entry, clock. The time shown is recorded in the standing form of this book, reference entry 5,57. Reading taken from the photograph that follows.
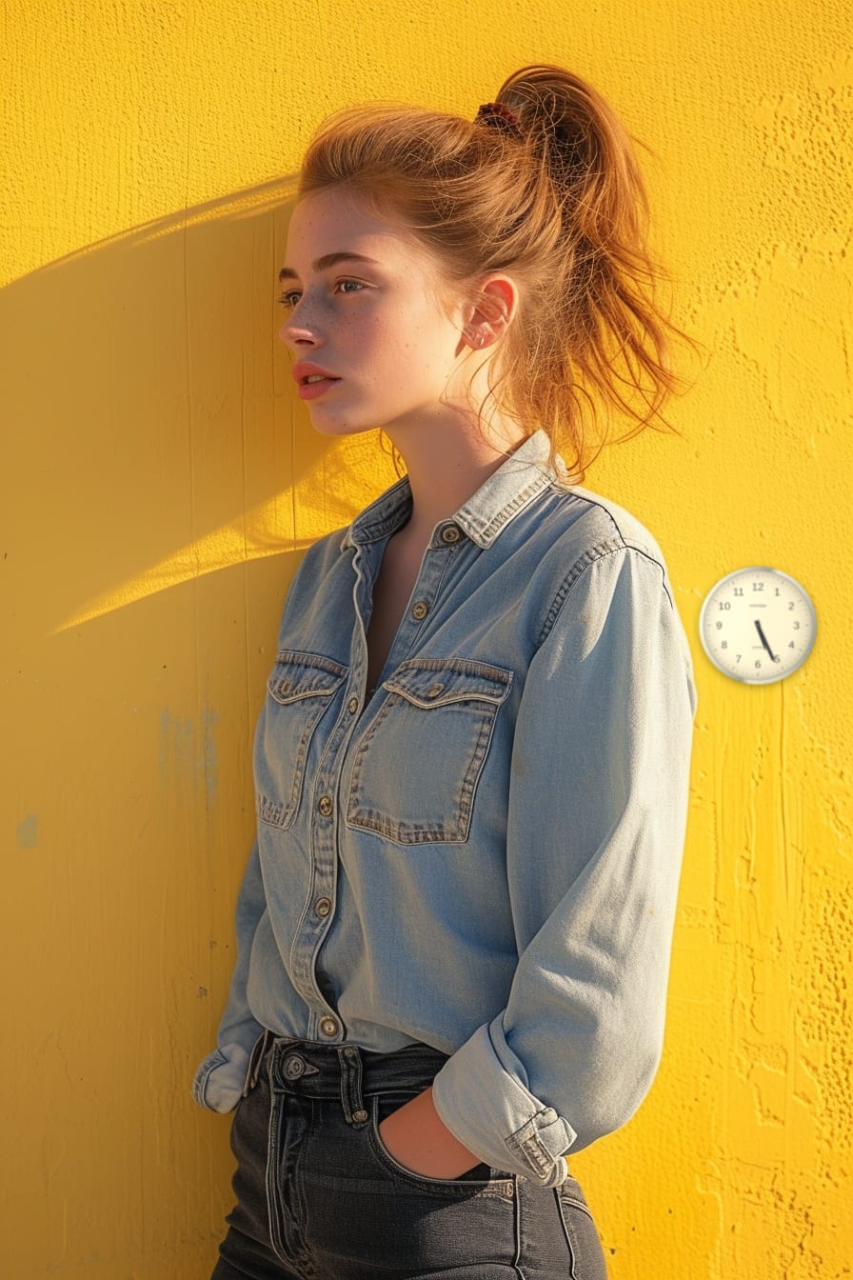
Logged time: 5,26
